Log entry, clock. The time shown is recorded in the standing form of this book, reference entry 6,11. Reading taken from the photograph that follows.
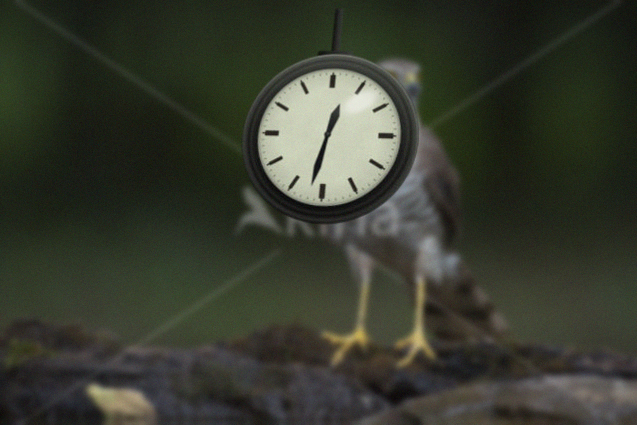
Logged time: 12,32
